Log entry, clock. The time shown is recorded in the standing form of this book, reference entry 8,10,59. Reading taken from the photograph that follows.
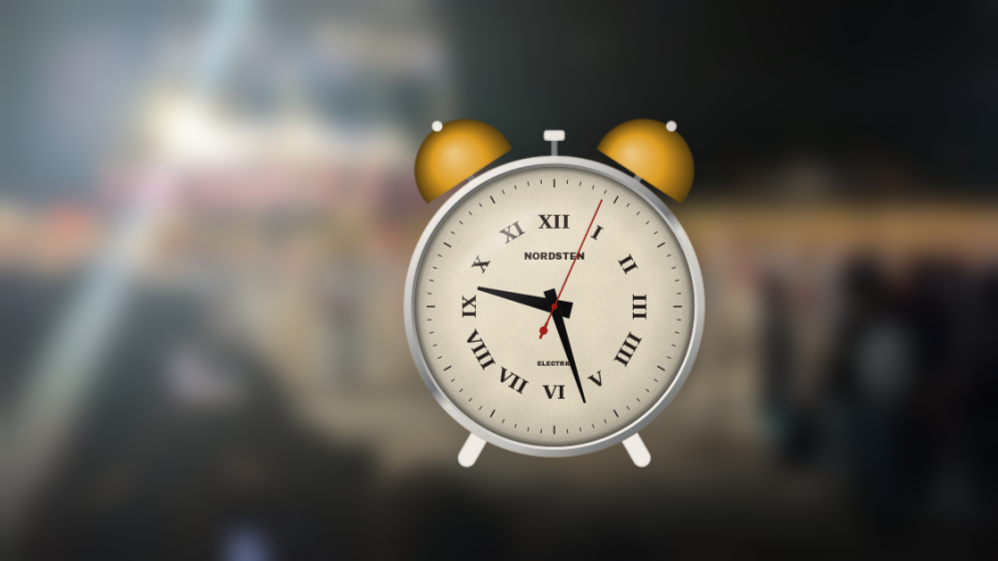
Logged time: 9,27,04
